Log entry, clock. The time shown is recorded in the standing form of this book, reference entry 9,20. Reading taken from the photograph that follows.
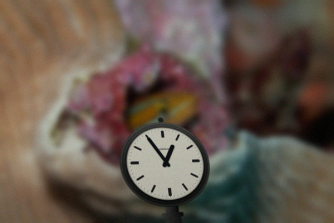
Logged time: 12,55
